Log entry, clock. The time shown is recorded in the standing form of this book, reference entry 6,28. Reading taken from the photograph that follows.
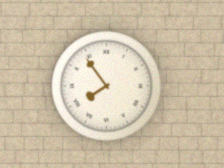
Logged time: 7,54
